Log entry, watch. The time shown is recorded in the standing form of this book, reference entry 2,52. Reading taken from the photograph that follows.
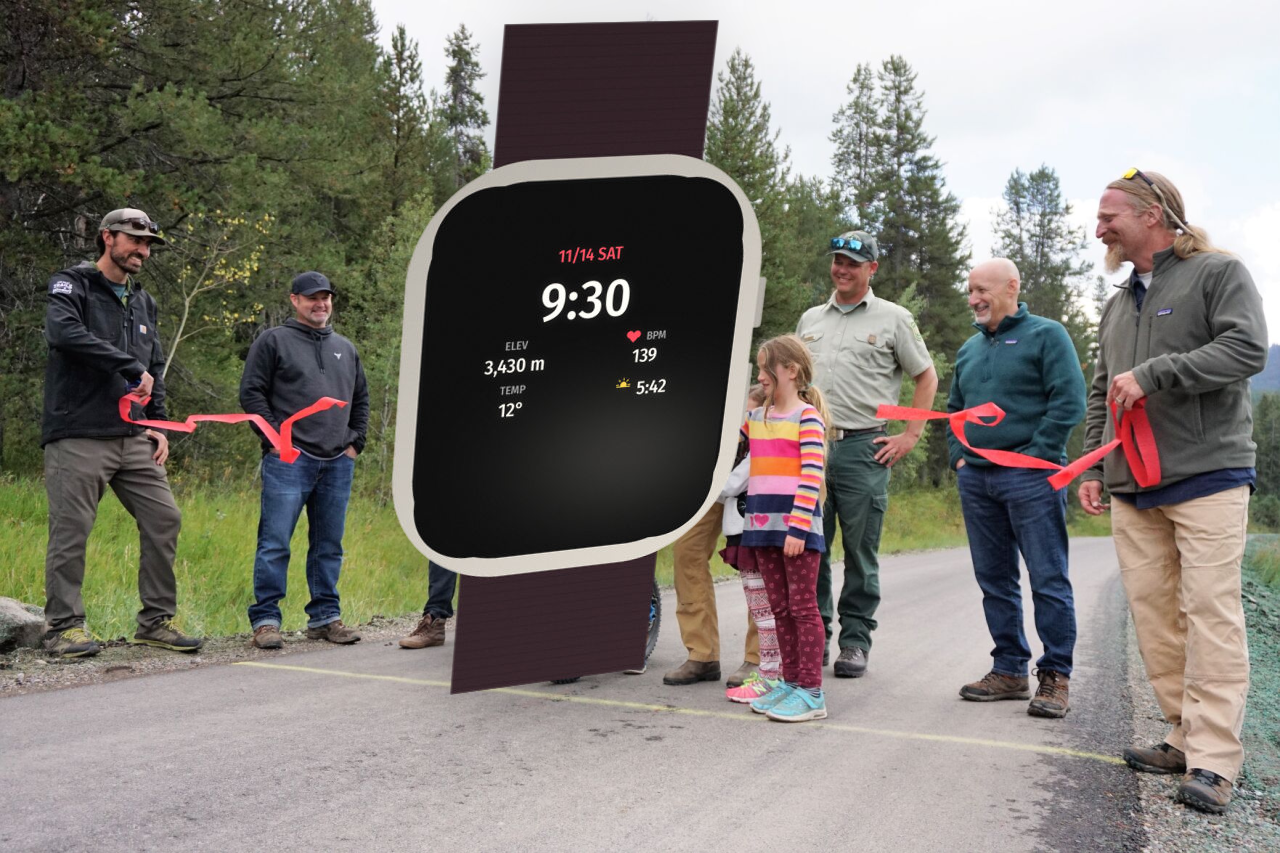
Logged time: 9,30
